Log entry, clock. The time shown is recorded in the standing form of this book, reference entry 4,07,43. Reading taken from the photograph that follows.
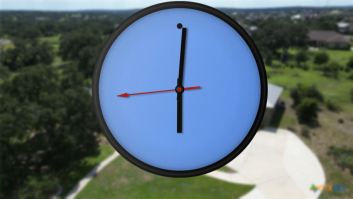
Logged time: 6,00,44
